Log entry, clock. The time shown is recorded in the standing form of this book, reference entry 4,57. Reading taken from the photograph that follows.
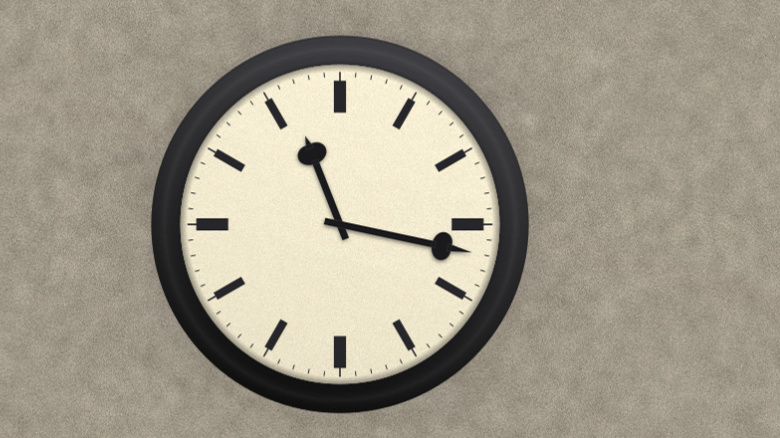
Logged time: 11,17
